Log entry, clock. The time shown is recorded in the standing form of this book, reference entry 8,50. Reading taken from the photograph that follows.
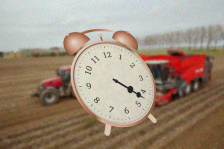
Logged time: 4,22
